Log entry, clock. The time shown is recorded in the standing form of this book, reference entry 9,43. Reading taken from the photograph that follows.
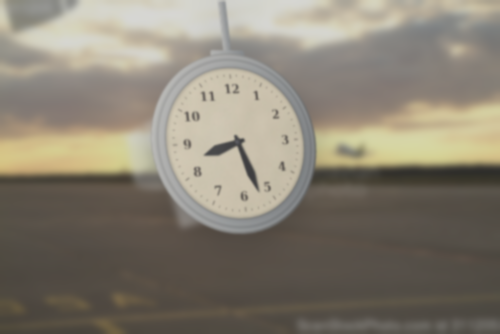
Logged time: 8,27
